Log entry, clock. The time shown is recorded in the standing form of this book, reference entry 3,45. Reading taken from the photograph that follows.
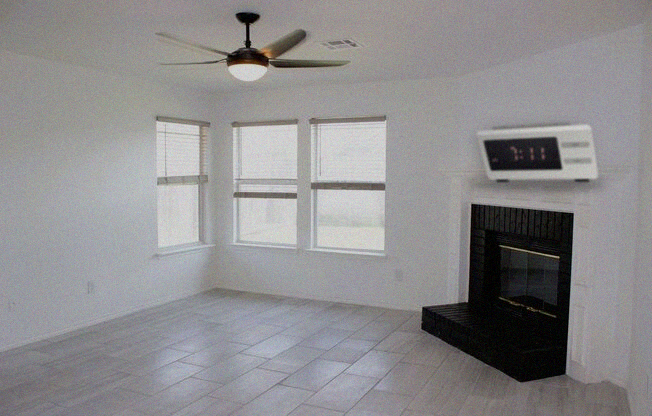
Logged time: 7,11
